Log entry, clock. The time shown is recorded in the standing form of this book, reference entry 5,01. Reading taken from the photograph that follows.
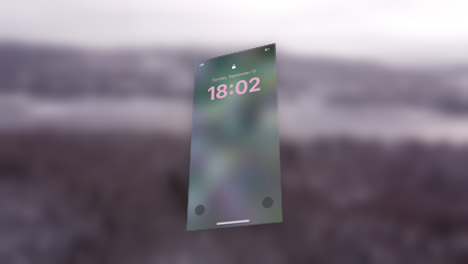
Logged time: 18,02
